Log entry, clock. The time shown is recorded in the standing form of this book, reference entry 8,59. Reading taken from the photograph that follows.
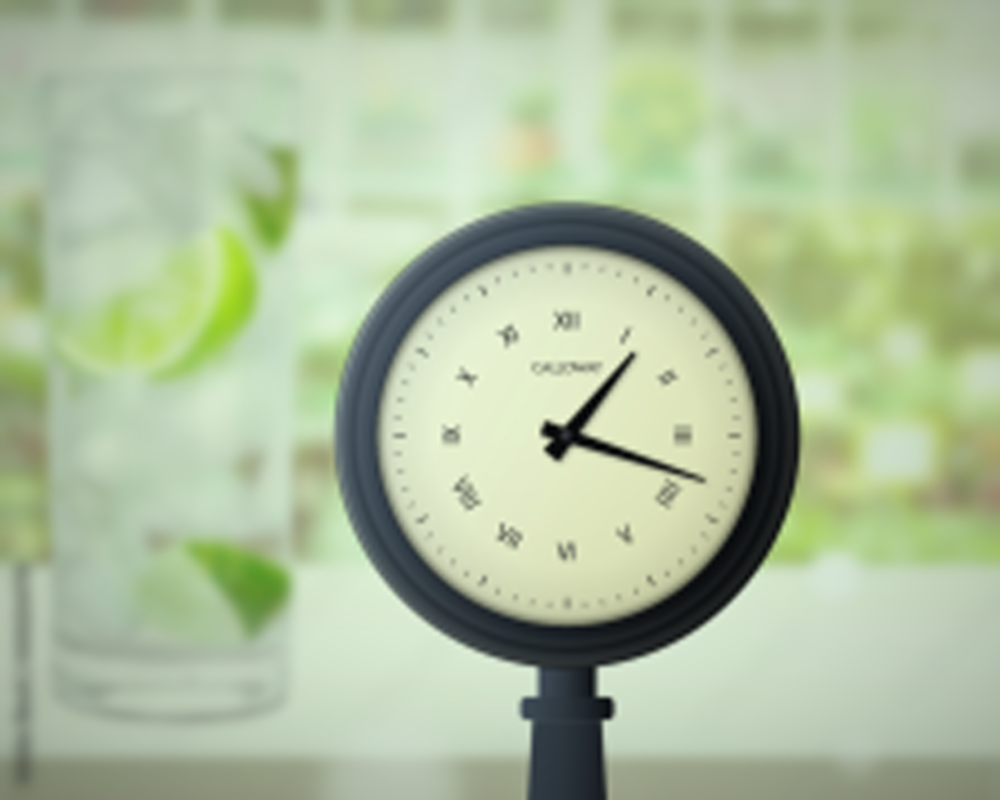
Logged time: 1,18
